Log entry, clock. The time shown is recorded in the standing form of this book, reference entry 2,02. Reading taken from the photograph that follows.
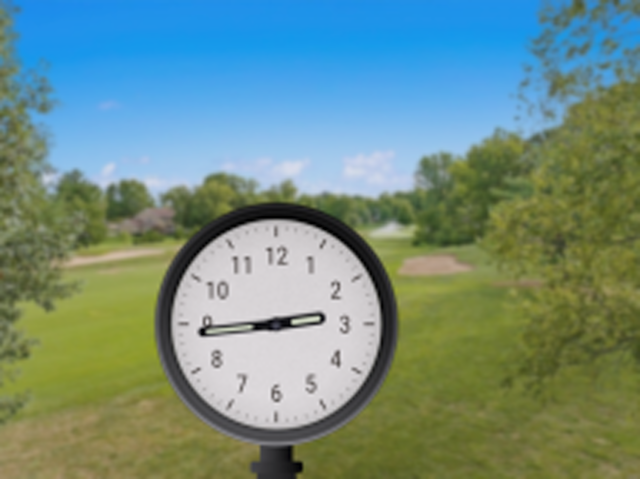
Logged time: 2,44
